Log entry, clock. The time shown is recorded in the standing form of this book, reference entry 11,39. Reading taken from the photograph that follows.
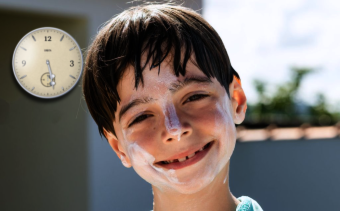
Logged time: 5,28
